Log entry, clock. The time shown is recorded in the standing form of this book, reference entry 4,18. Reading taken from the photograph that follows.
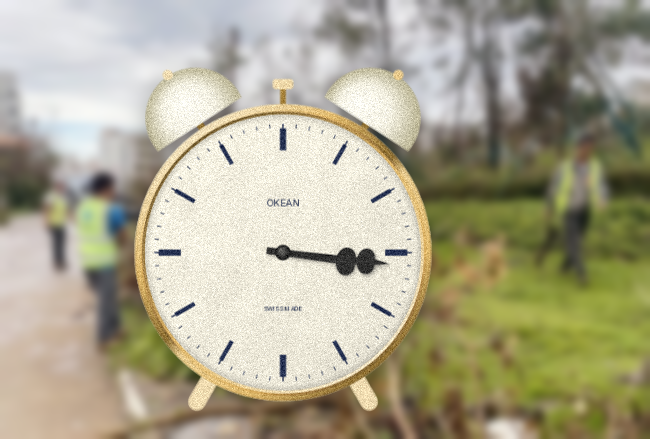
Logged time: 3,16
